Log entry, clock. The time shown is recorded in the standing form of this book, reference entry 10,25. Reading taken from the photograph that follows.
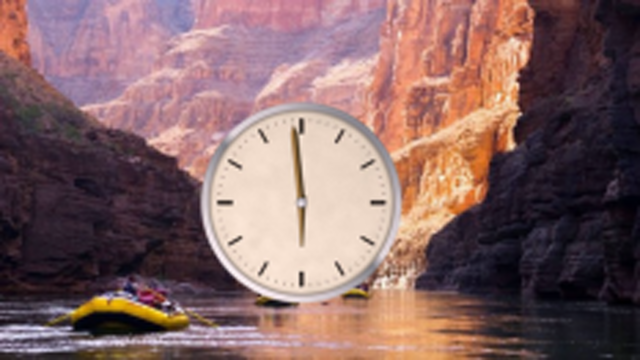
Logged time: 5,59
